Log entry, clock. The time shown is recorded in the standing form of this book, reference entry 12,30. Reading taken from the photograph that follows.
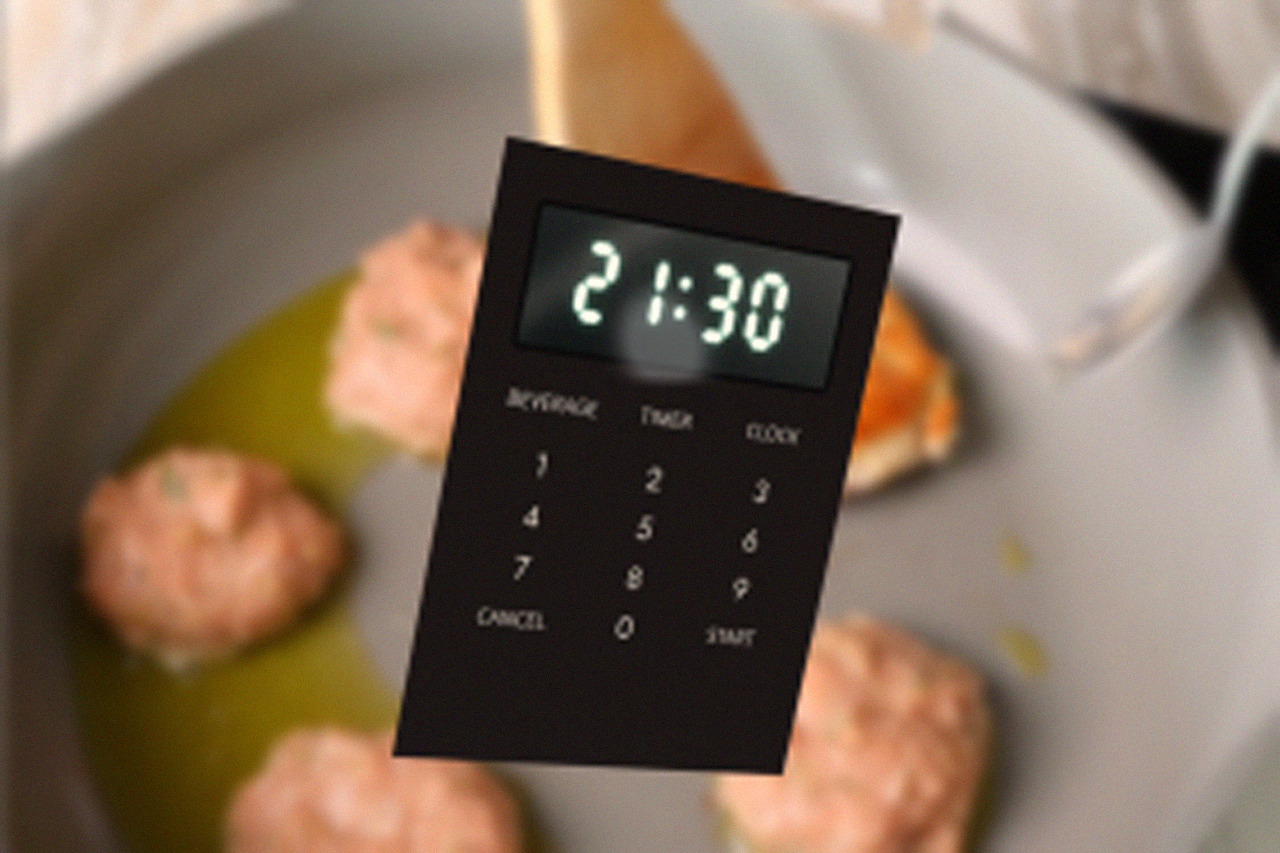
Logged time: 21,30
